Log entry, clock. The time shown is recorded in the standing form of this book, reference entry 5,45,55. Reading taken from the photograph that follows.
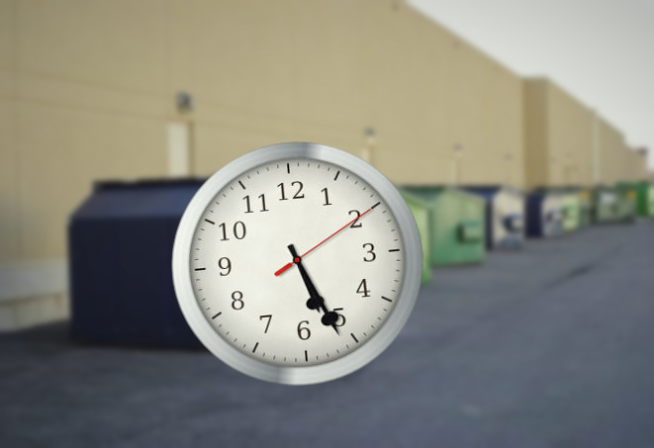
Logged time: 5,26,10
